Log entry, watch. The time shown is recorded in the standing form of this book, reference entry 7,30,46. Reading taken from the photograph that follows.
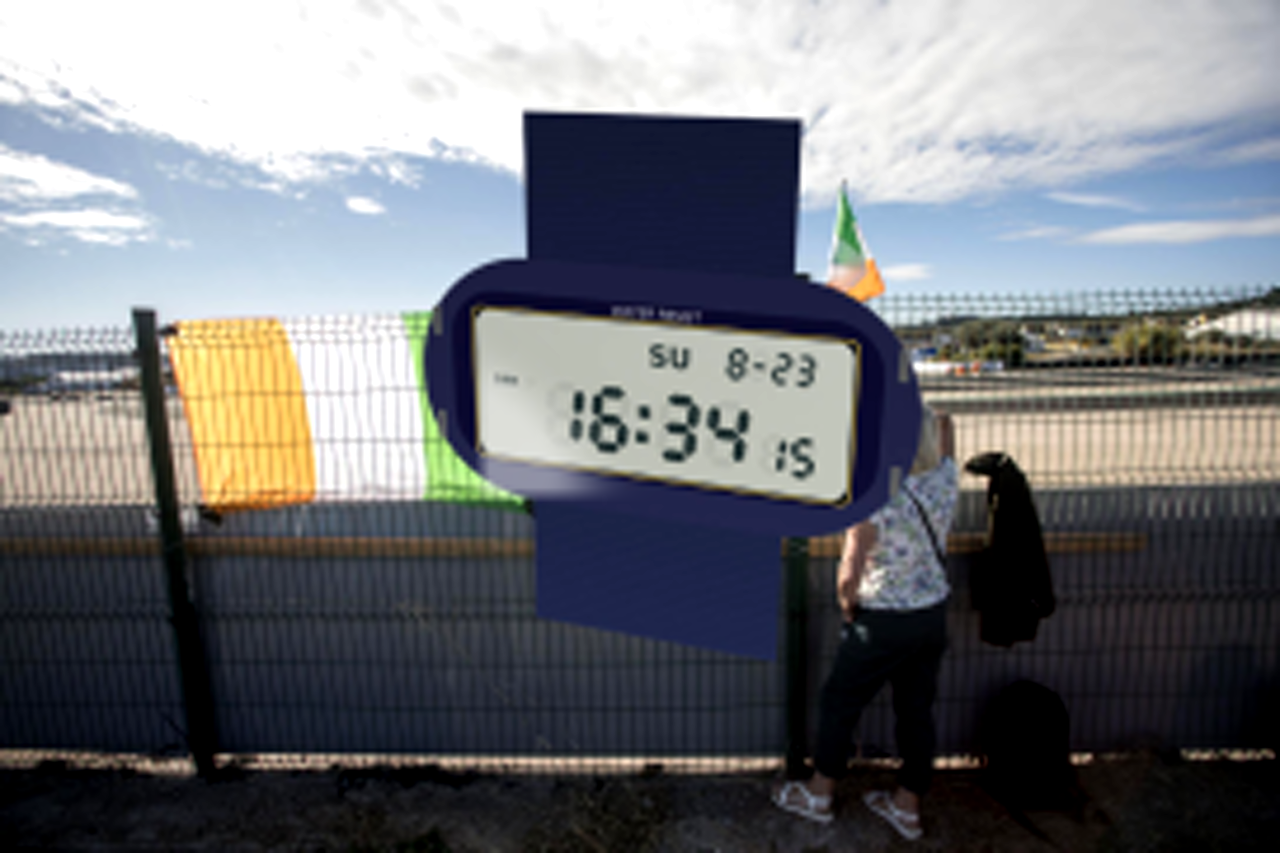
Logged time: 16,34,15
